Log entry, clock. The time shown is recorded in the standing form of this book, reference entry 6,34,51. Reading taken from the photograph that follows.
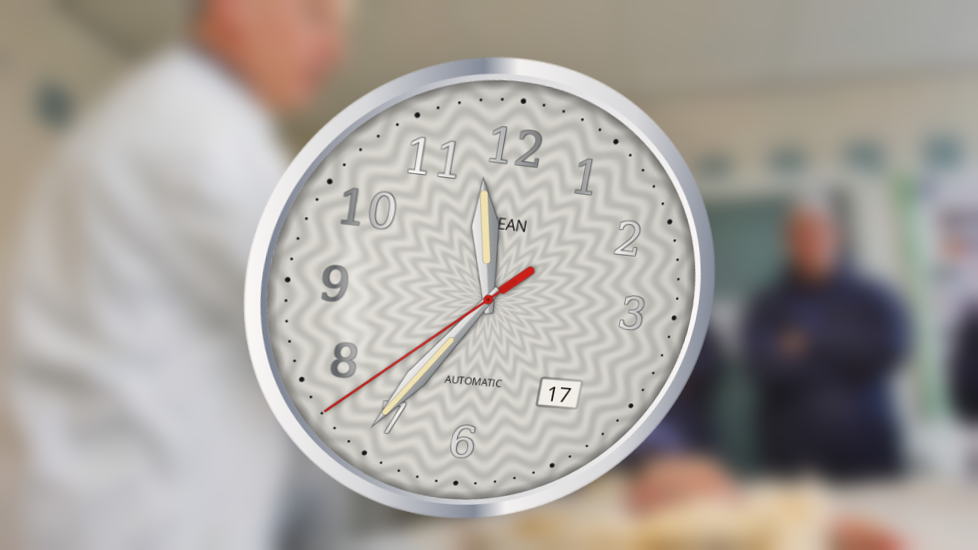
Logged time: 11,35,38
